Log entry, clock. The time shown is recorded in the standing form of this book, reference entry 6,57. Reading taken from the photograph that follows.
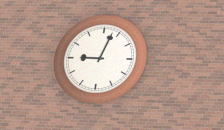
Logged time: 9,03
